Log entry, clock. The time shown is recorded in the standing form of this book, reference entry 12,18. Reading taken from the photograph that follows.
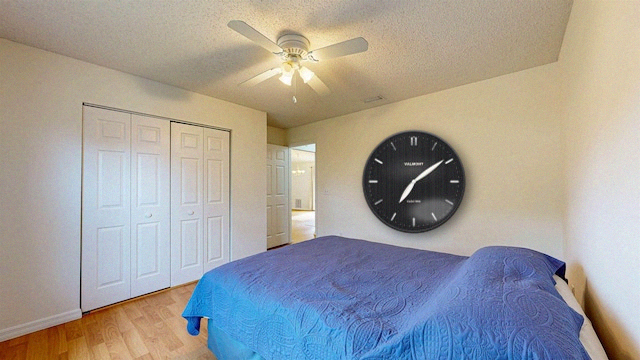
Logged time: 7,09
